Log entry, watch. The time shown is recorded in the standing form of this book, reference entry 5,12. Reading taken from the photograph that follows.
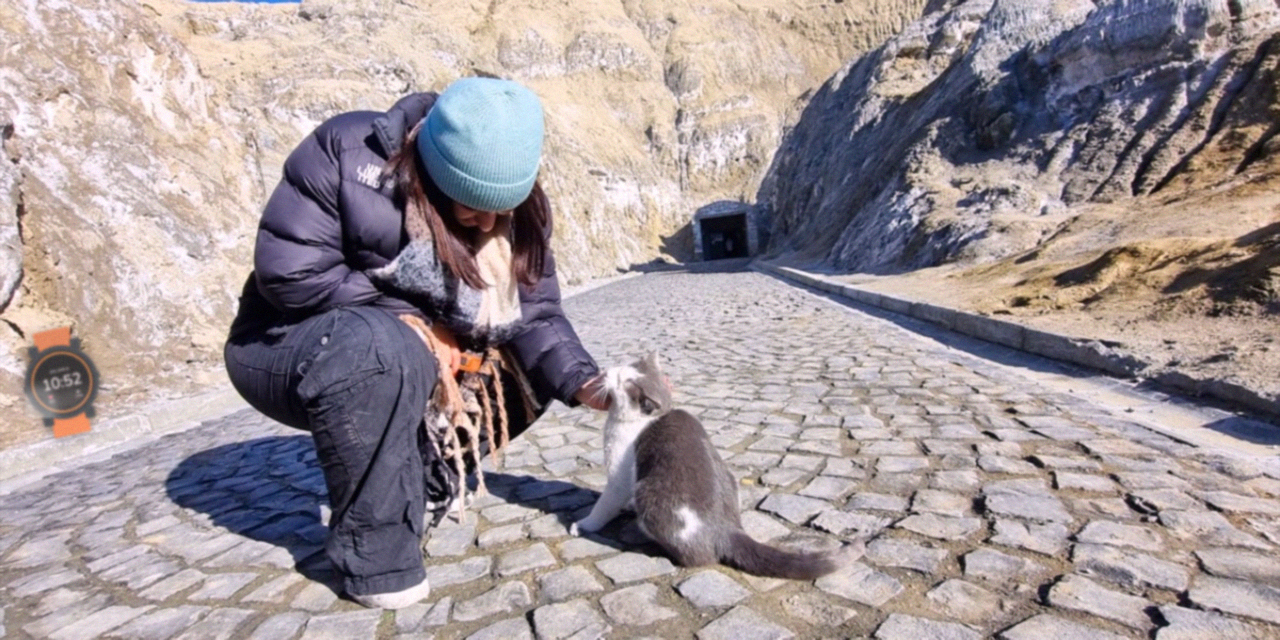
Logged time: 10,52
